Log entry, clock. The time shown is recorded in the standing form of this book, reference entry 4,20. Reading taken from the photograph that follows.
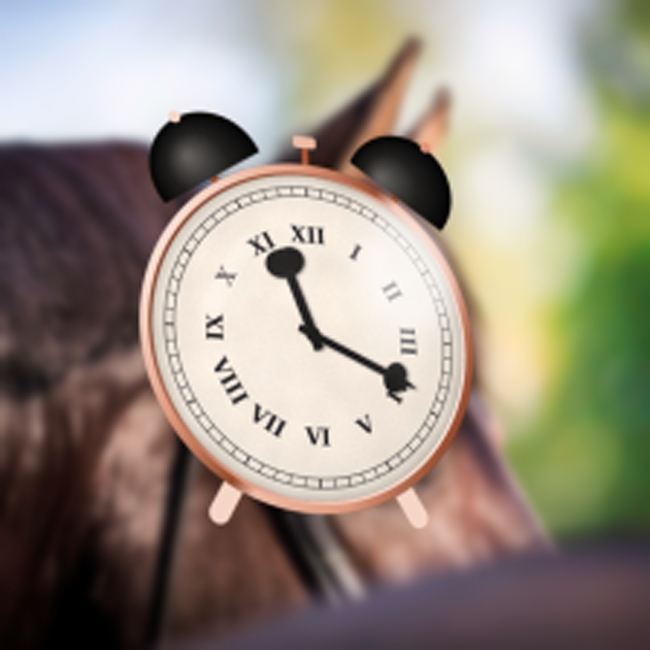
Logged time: 11,19
